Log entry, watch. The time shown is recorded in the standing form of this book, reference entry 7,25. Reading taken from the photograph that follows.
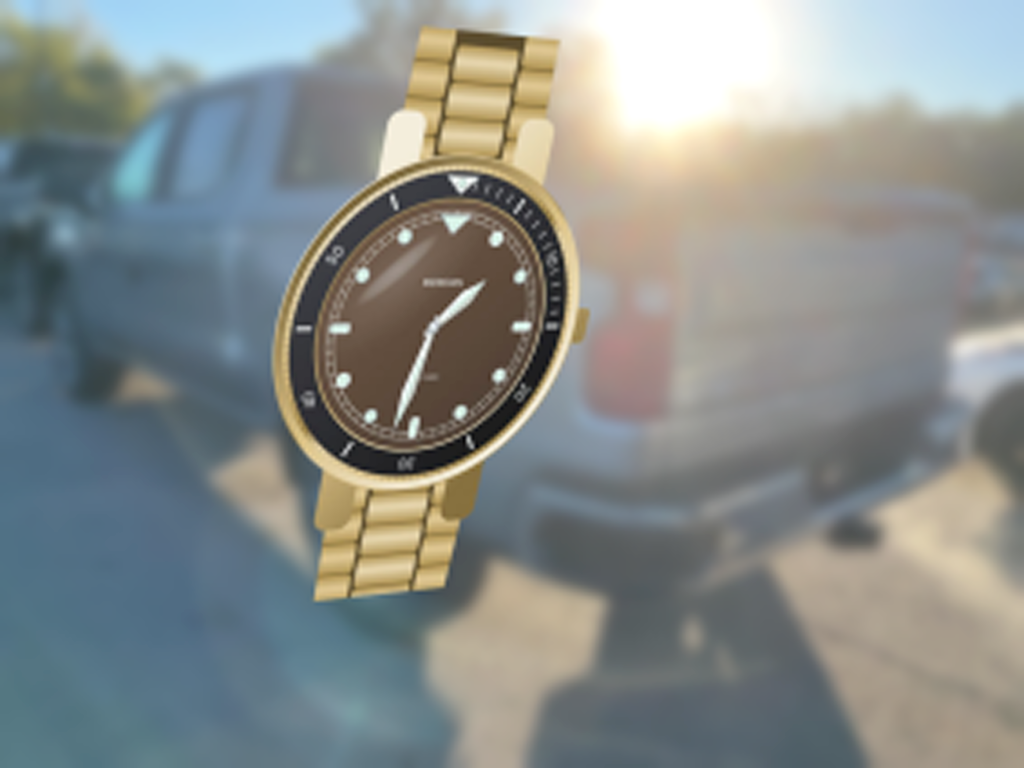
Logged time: 1,32
